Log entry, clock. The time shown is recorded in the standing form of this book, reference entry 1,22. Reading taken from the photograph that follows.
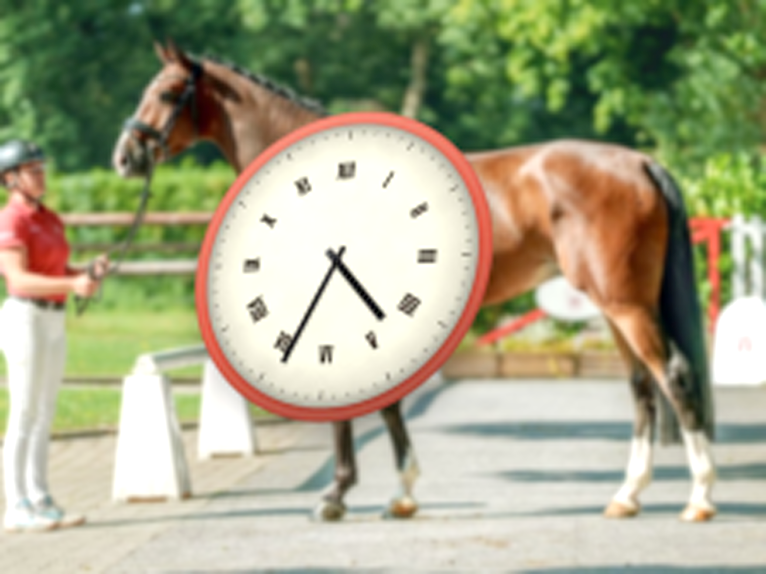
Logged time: 4,34
